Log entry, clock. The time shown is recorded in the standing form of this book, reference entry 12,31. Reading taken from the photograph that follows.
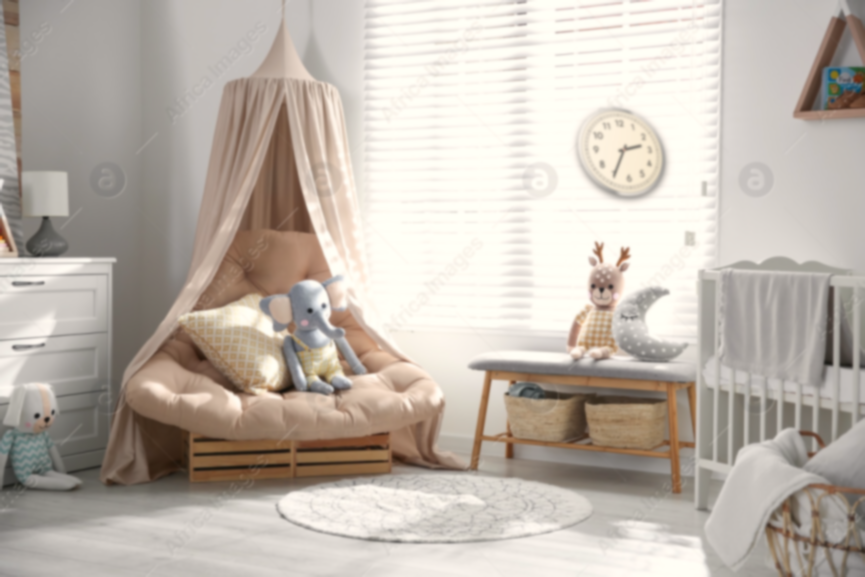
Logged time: 2,35
